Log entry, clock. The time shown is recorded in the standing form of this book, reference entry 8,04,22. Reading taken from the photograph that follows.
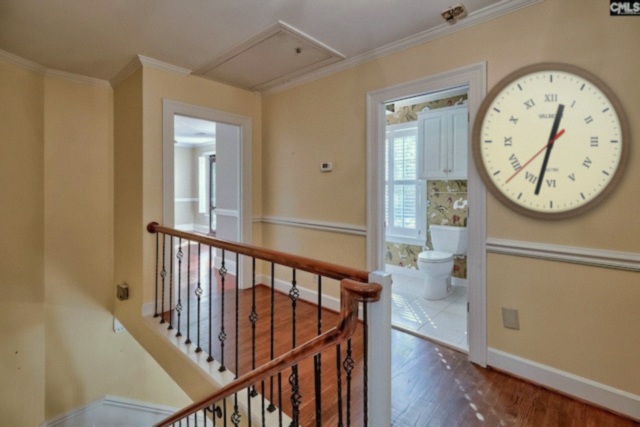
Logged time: 12,32,38
